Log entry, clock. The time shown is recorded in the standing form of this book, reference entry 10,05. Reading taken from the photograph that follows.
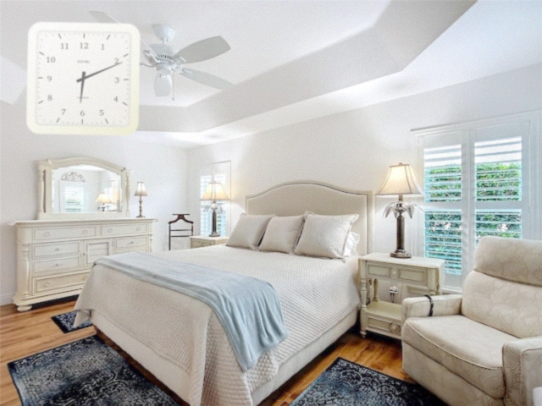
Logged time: 6,11
